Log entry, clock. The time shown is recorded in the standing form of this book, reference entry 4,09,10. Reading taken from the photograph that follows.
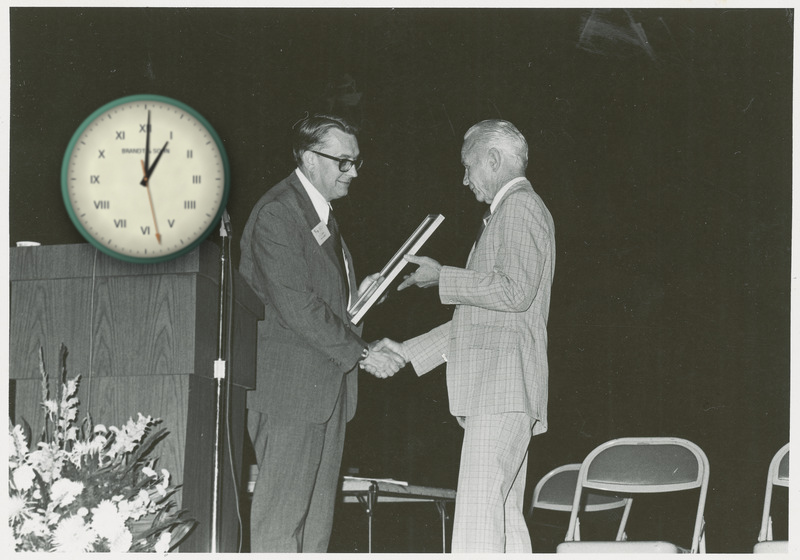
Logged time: 1,00,28
